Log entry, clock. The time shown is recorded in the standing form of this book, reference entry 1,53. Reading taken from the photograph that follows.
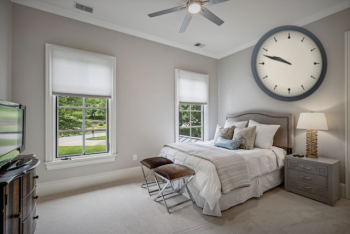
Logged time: 9,48
